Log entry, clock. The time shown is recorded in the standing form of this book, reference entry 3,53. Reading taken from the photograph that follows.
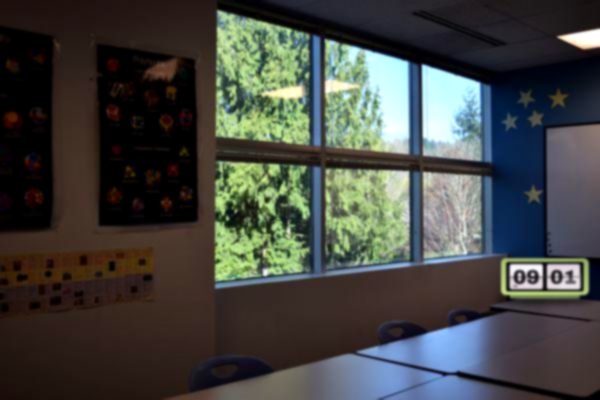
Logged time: 9,01
